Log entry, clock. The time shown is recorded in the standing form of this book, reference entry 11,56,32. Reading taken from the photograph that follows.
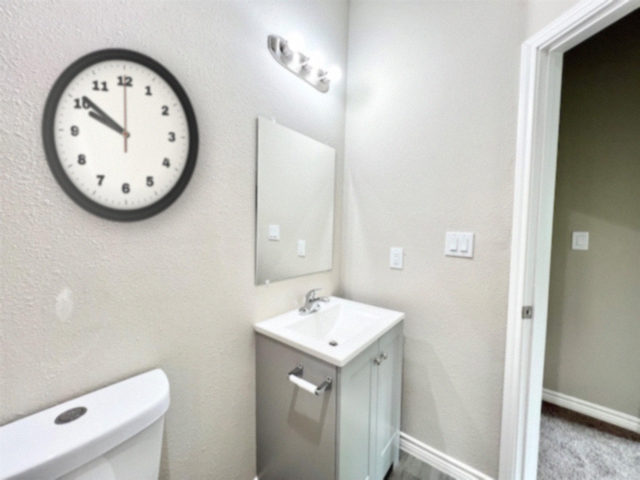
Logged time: 9,51,00
